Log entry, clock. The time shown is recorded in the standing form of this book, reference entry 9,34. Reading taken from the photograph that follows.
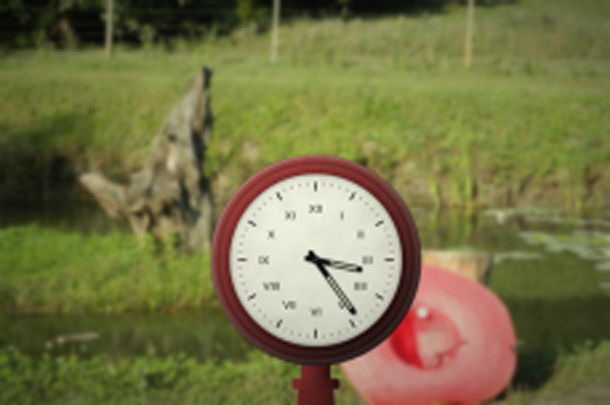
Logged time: 3,24
